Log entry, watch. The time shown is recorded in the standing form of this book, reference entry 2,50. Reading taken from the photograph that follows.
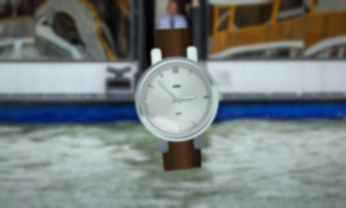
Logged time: 2,53
